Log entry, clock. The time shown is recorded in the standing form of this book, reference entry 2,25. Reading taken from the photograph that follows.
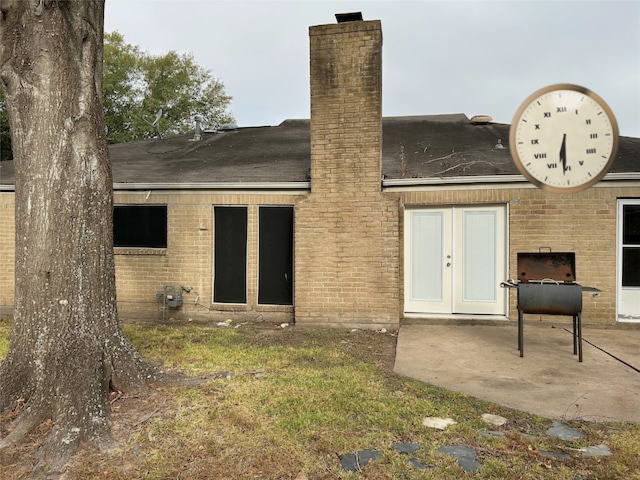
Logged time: 6,31
